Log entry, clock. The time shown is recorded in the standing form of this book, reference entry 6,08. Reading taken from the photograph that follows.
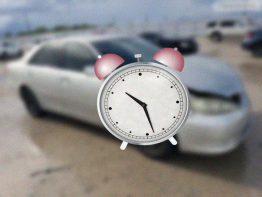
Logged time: 10,28
